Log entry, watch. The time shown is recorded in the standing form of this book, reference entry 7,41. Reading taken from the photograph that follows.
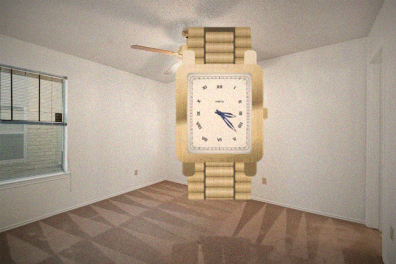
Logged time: 3,23
